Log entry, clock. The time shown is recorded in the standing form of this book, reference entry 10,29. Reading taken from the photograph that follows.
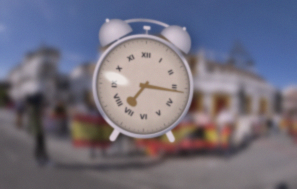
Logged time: 7,16
